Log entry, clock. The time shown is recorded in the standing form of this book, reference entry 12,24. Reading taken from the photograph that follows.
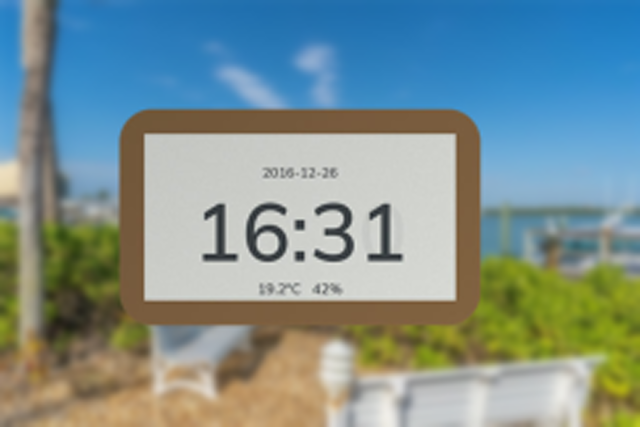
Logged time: 16,31
